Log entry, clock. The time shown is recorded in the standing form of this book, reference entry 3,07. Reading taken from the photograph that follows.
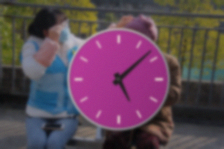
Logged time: 5,08
